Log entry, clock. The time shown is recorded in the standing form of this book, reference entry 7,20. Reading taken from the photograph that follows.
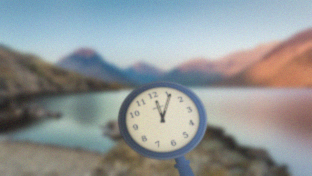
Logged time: 12,06
